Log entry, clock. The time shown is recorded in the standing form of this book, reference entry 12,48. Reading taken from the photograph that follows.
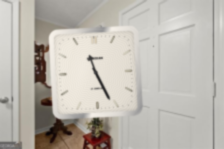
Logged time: 11,26
